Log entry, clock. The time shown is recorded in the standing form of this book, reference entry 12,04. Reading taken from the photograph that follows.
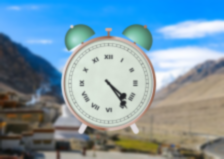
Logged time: 4,24
